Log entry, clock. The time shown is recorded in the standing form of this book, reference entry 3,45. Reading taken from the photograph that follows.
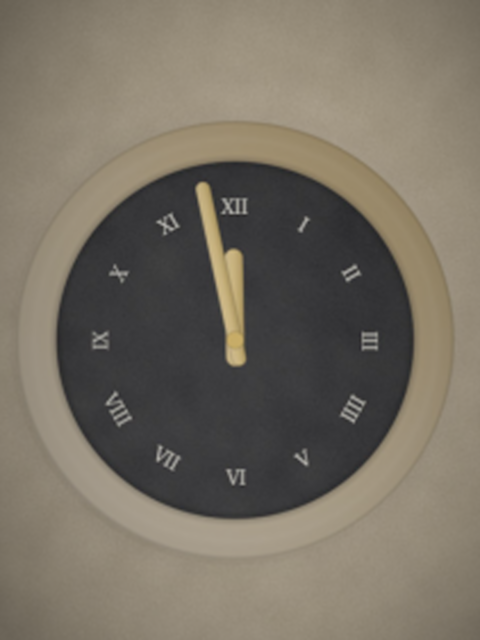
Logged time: 11,58
